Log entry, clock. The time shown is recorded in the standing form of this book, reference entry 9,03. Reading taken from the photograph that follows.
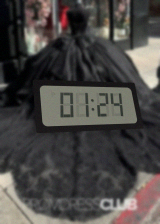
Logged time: 1,24
